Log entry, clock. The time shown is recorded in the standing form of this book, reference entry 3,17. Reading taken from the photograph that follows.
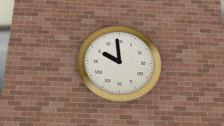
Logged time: 9,59
